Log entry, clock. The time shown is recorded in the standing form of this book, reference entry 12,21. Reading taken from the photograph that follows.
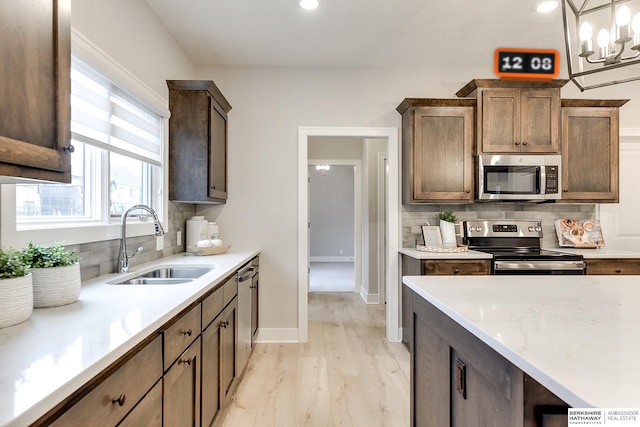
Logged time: 12,08
